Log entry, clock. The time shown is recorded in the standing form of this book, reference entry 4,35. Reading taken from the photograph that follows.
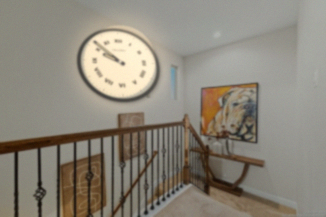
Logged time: 9,52
